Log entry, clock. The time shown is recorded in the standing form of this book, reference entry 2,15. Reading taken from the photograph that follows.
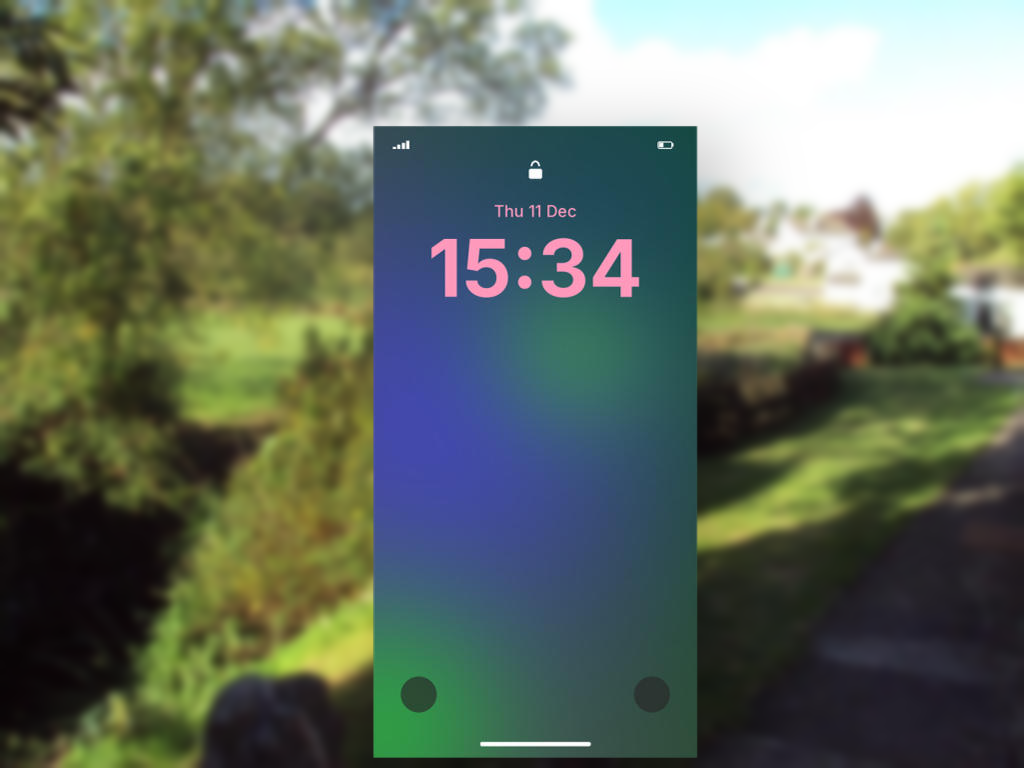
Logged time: 15,34
